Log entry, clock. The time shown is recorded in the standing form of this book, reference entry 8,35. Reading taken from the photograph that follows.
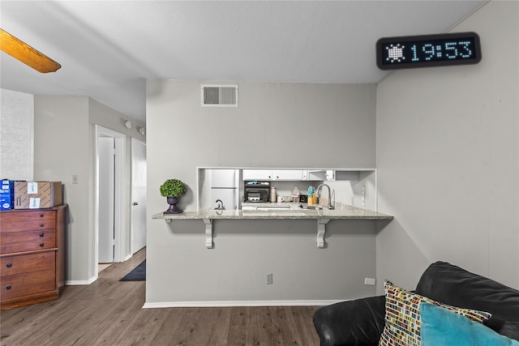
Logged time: 19,53
